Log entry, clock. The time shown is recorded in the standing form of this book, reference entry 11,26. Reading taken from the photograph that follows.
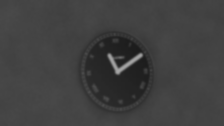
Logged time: 11,10
